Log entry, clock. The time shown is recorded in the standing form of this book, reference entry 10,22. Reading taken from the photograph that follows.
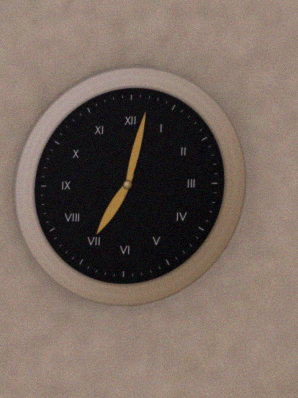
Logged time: 7,02
